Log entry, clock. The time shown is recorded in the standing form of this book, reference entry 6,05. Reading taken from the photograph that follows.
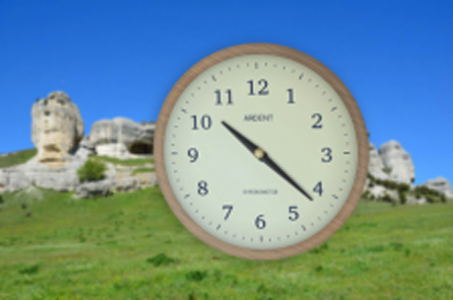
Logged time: 10,22
